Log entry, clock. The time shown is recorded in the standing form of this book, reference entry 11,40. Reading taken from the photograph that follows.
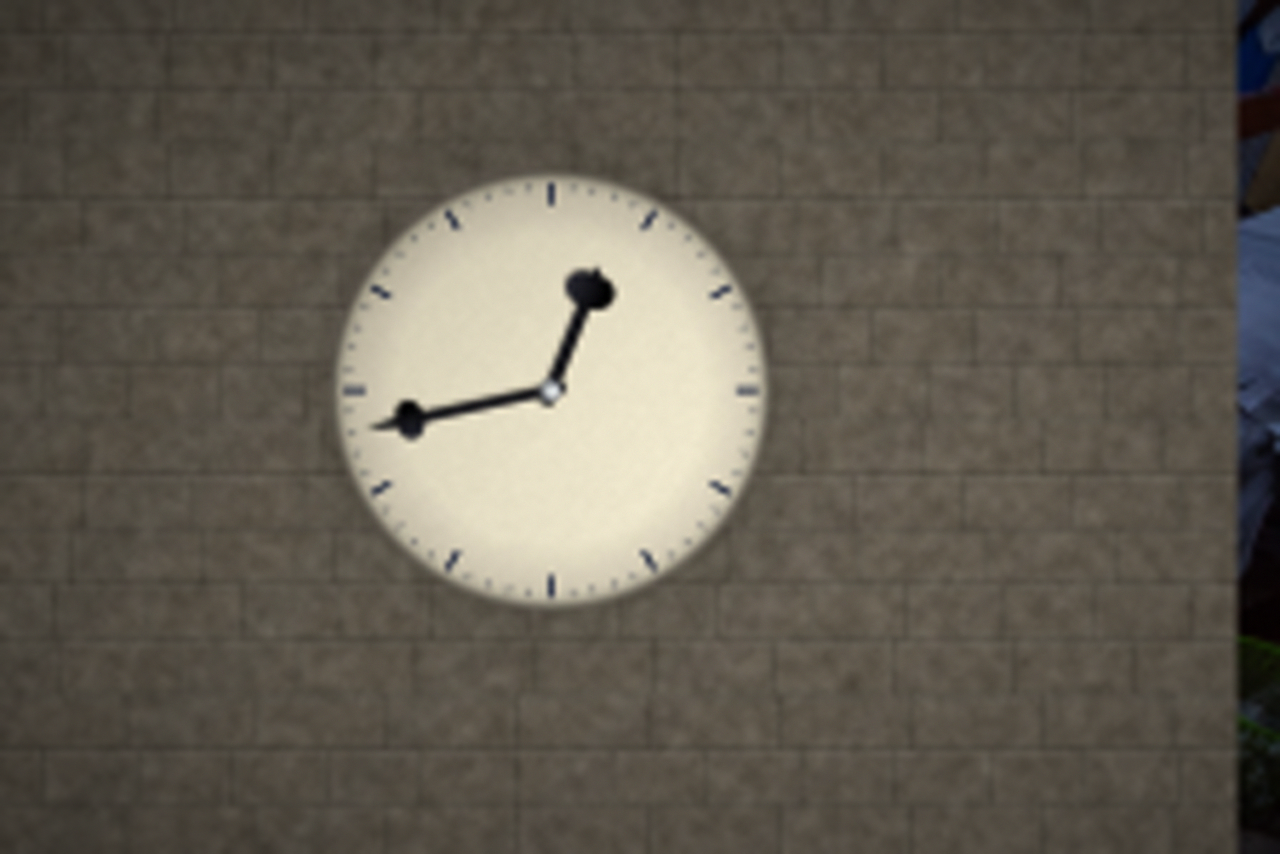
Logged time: 12,43
